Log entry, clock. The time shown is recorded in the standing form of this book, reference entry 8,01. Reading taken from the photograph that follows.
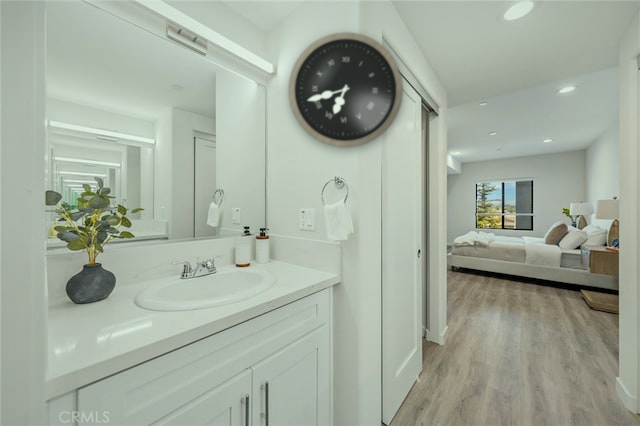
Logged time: 6,42
